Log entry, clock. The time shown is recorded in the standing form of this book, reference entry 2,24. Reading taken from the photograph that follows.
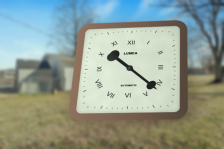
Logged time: 10,22
